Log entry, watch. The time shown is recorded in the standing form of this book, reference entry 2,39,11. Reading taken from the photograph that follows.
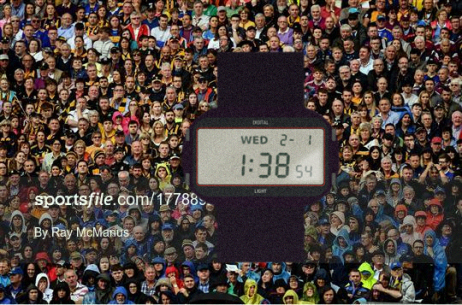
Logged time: 1,38,54
